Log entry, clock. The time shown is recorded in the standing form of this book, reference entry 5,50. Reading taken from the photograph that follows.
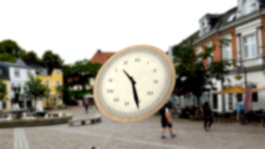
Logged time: 10,26
